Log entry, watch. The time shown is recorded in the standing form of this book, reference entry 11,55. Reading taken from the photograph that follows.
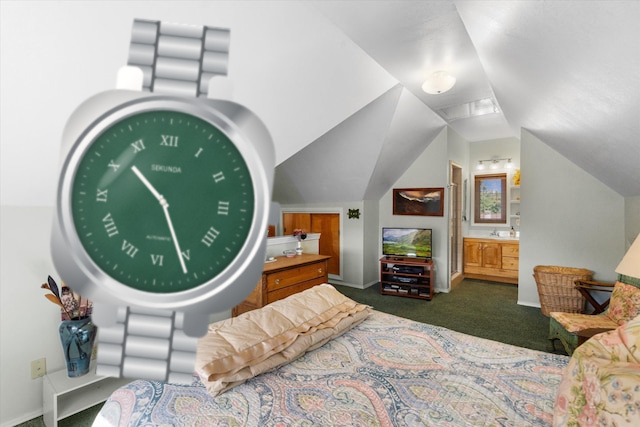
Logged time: 10,26
